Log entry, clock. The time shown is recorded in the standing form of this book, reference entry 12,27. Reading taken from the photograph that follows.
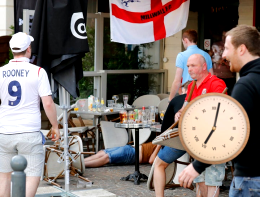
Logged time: 7,02
